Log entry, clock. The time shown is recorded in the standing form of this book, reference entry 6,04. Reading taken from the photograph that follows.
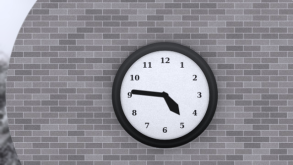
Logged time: 4,46
